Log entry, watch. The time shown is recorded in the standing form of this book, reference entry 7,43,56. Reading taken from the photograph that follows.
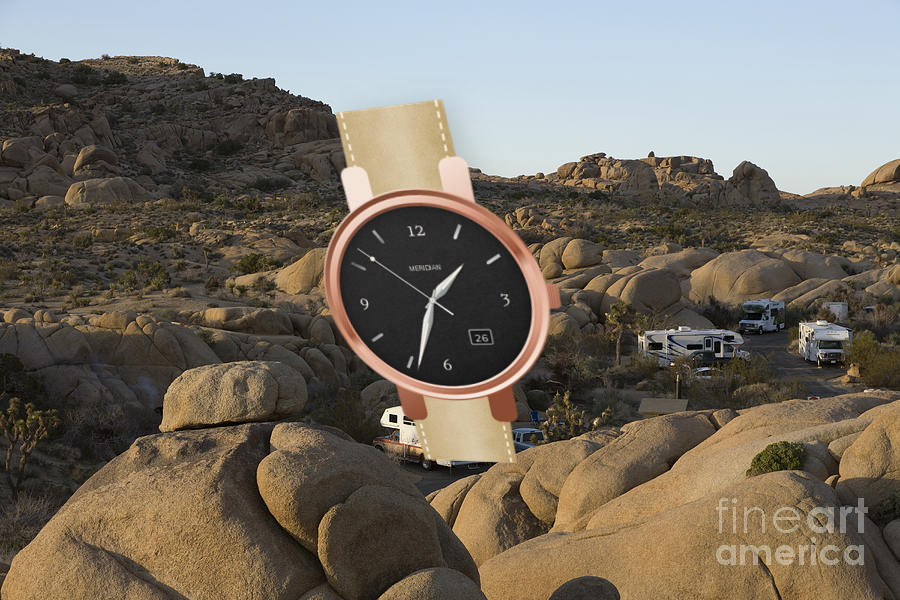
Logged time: 1,33,52
